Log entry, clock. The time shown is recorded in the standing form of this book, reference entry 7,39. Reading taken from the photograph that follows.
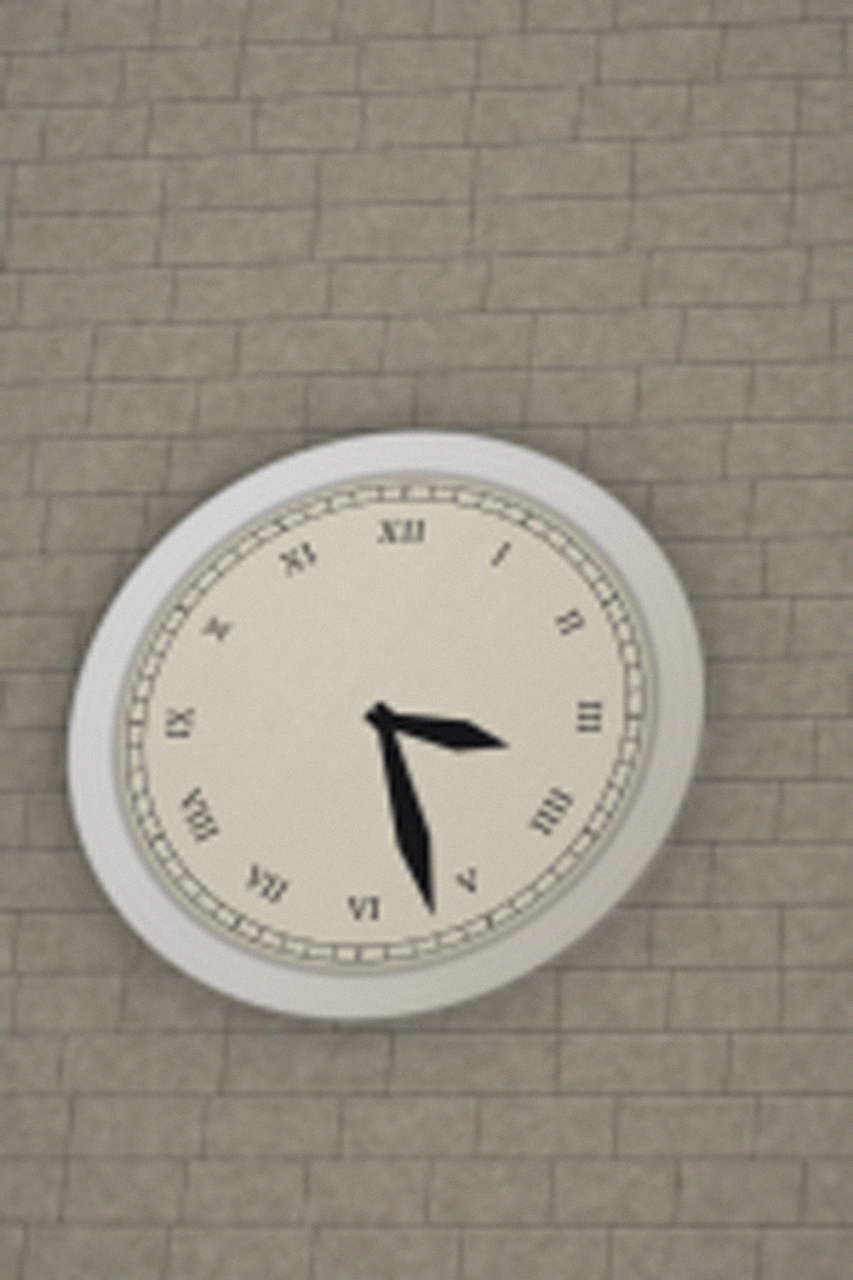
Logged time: 3,27
